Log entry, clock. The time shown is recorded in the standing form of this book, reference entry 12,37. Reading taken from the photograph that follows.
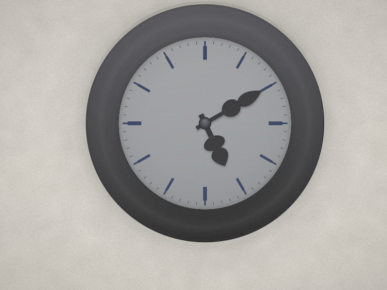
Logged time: 5,10
